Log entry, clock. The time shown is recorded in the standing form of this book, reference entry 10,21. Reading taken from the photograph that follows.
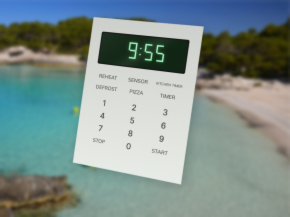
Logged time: 9,55
